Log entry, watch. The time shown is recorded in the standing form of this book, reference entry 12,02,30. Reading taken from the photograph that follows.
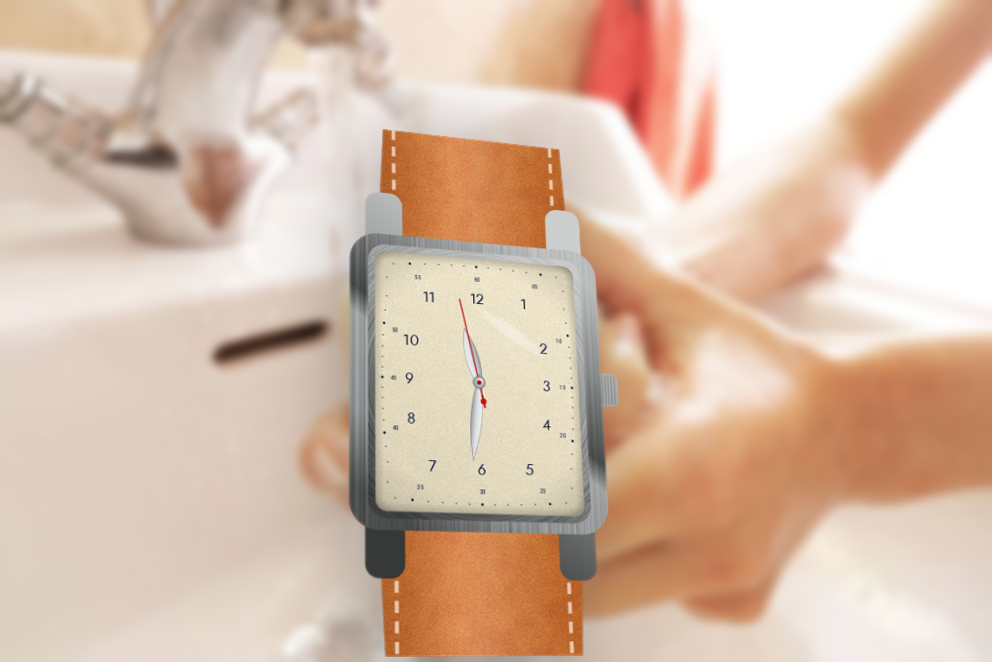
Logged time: 11,30,58
